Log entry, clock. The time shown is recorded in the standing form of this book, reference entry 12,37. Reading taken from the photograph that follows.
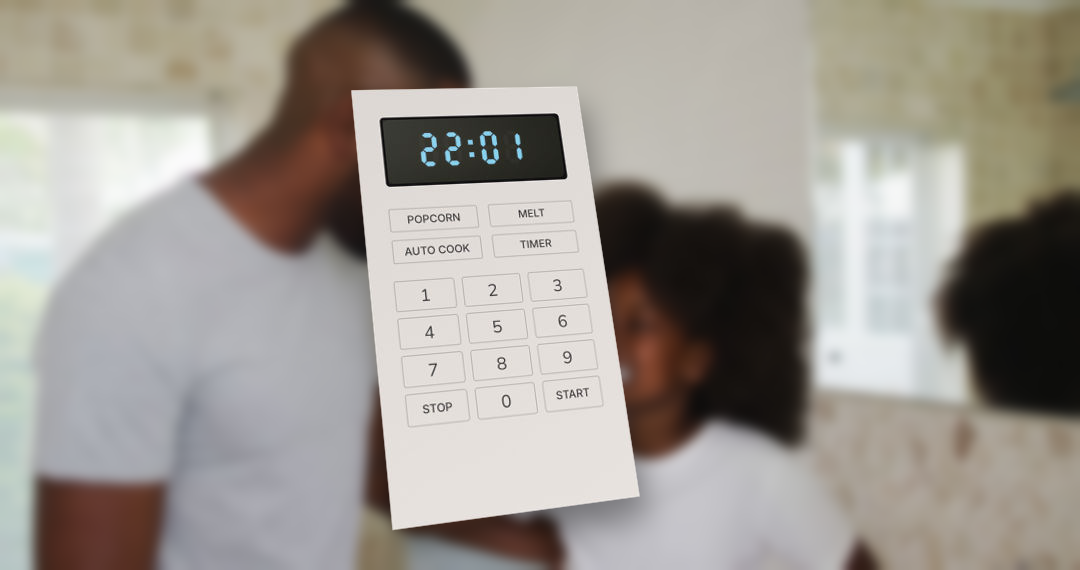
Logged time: 22,01
